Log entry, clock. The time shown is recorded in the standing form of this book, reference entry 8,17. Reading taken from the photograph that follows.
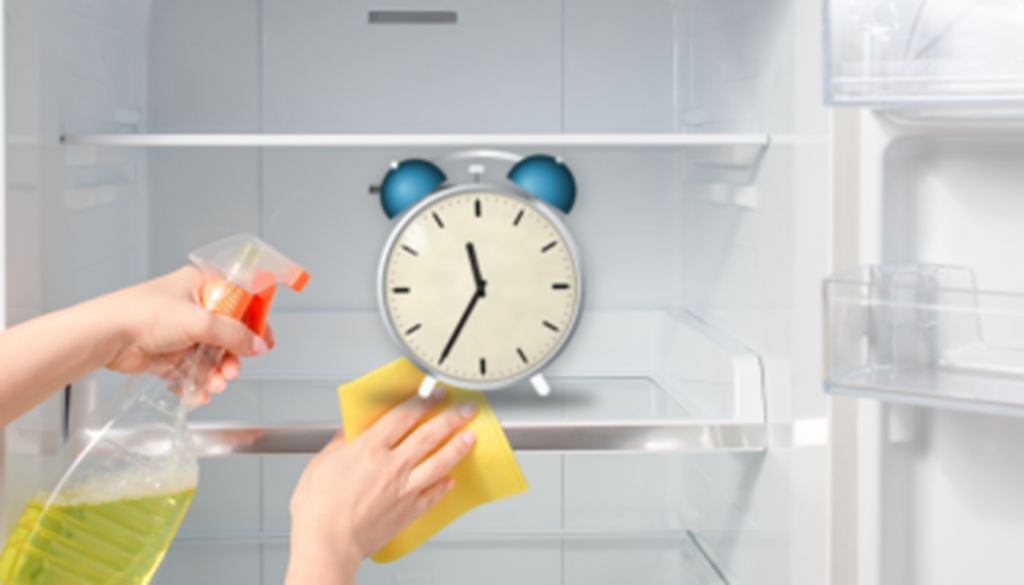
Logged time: 11,35
